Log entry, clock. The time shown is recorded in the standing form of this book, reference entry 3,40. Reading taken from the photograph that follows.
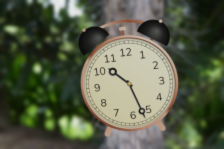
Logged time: 10,27
